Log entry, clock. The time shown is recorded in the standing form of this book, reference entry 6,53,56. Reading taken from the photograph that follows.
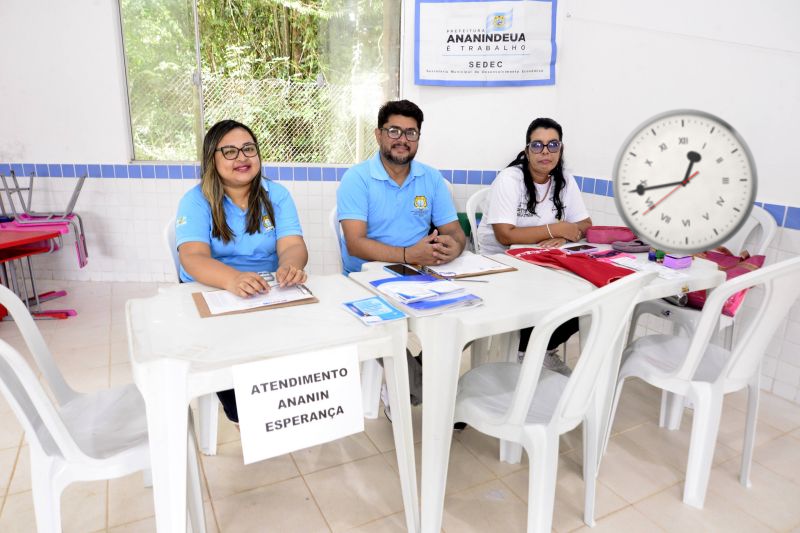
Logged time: 12,43,39
